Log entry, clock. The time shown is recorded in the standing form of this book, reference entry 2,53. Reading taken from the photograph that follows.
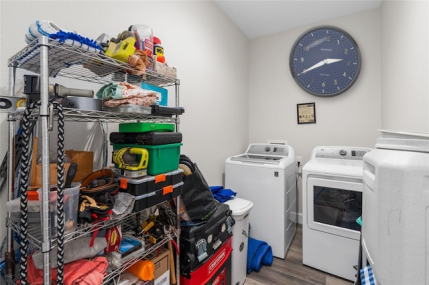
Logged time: 2,40
